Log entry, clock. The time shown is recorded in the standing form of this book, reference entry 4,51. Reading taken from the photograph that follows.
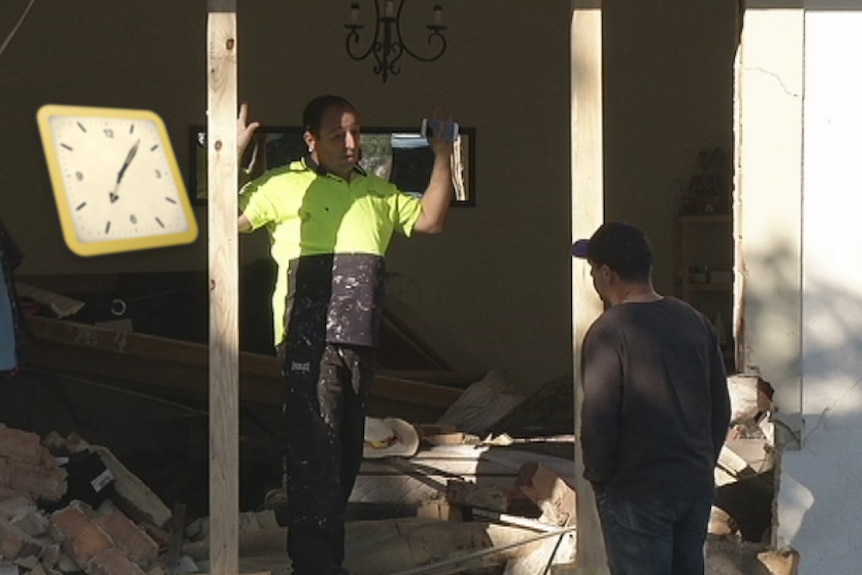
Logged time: 7,07
